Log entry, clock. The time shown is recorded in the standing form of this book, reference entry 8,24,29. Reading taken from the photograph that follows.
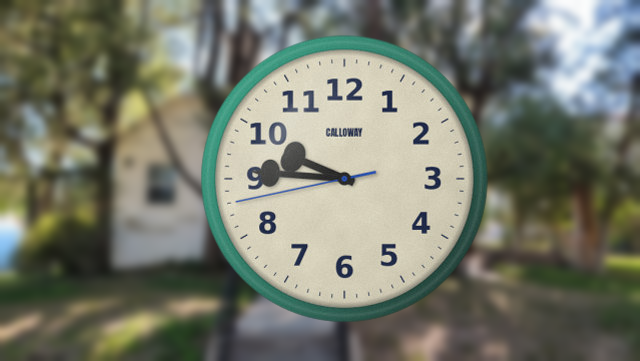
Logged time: 9,45,43
